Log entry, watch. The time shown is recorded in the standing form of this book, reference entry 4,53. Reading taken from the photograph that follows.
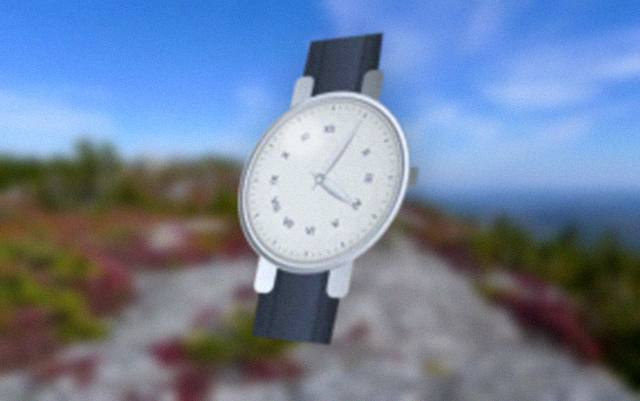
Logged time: 4,05
